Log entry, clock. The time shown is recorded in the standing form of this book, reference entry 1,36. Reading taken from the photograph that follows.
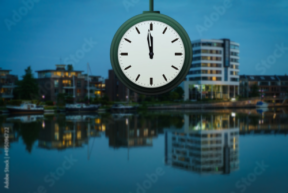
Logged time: 11,59
